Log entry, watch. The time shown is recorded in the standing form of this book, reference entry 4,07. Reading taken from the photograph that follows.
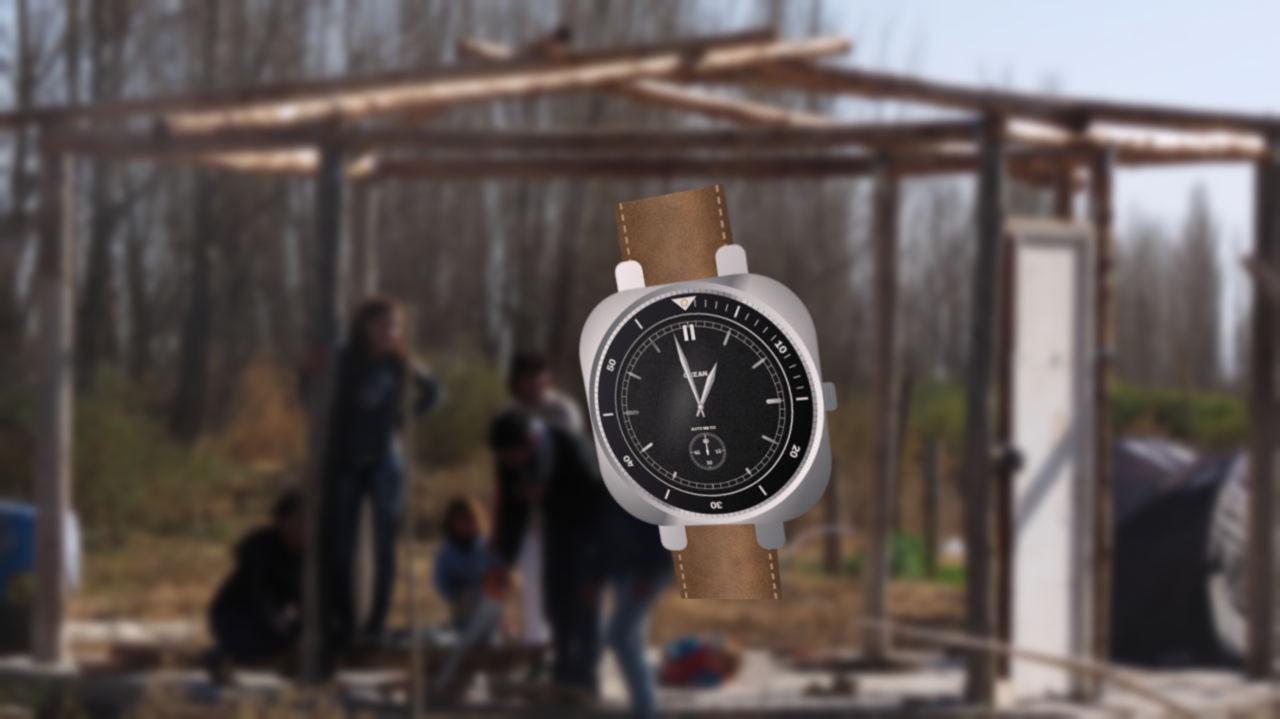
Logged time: 12,58
